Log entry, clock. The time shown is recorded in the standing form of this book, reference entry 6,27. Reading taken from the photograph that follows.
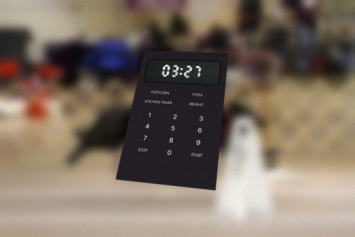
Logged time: 3,27
